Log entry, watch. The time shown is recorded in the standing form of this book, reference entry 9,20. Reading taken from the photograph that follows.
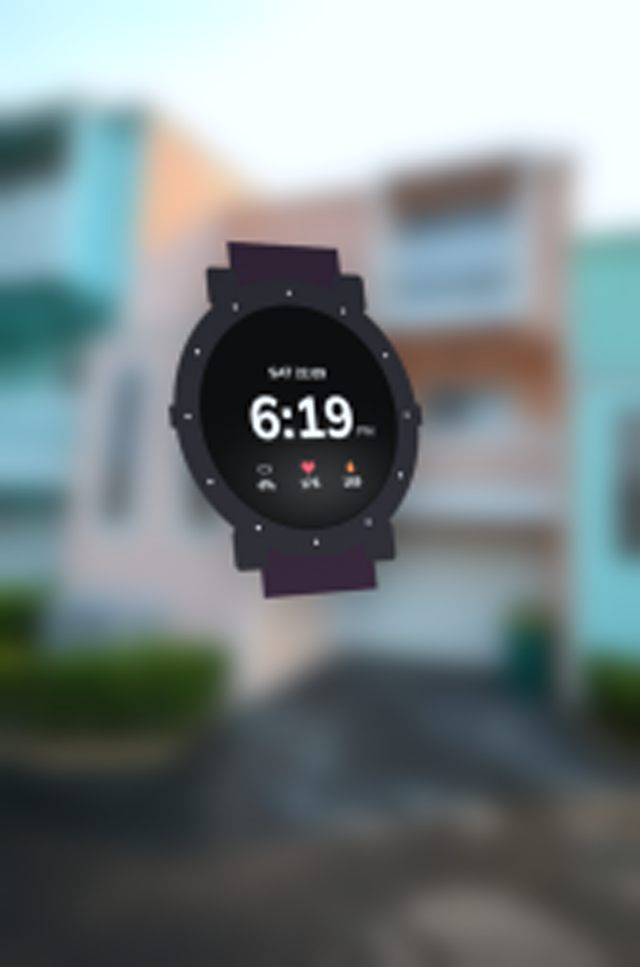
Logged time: 6,19
